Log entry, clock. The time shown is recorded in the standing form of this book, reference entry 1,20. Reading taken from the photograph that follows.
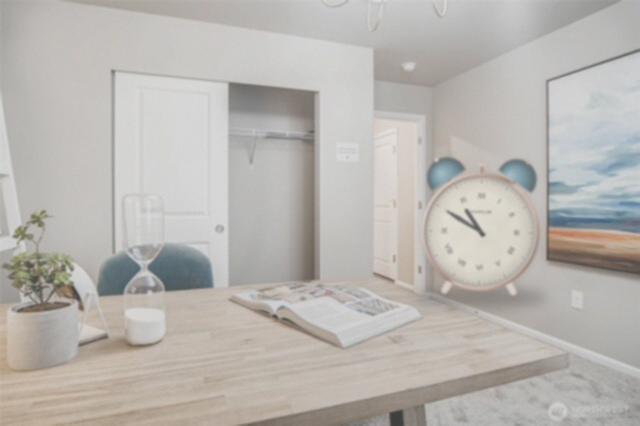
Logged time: 10,50
